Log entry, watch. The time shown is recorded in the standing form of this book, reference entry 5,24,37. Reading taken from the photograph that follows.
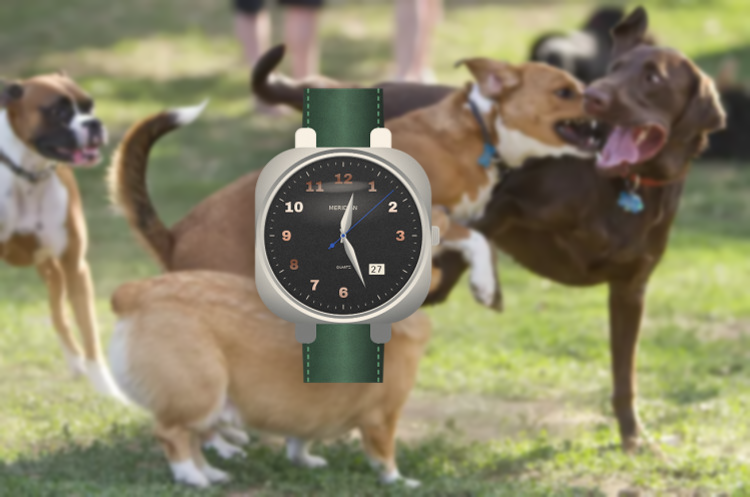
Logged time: 12,26,08
